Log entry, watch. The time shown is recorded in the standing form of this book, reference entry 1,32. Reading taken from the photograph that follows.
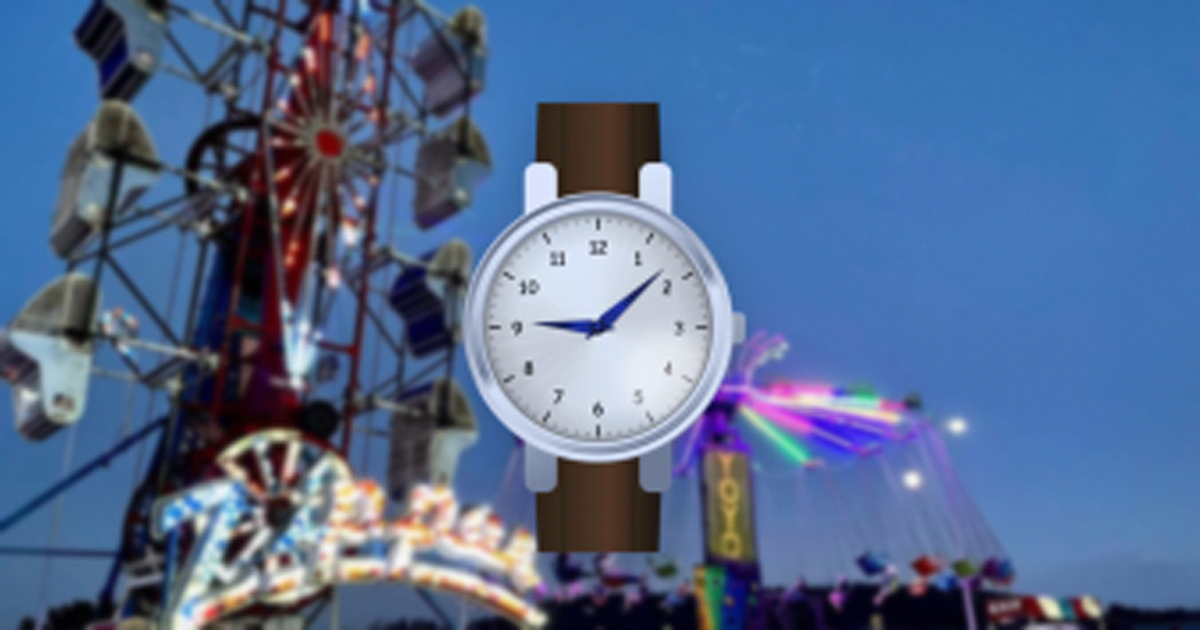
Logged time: 9,08
